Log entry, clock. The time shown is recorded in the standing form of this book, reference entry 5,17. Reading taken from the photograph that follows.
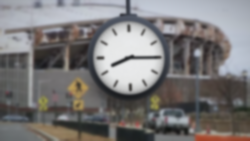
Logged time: 8,15
